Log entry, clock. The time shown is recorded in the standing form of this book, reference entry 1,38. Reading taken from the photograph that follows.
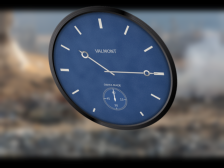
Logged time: 10,15
